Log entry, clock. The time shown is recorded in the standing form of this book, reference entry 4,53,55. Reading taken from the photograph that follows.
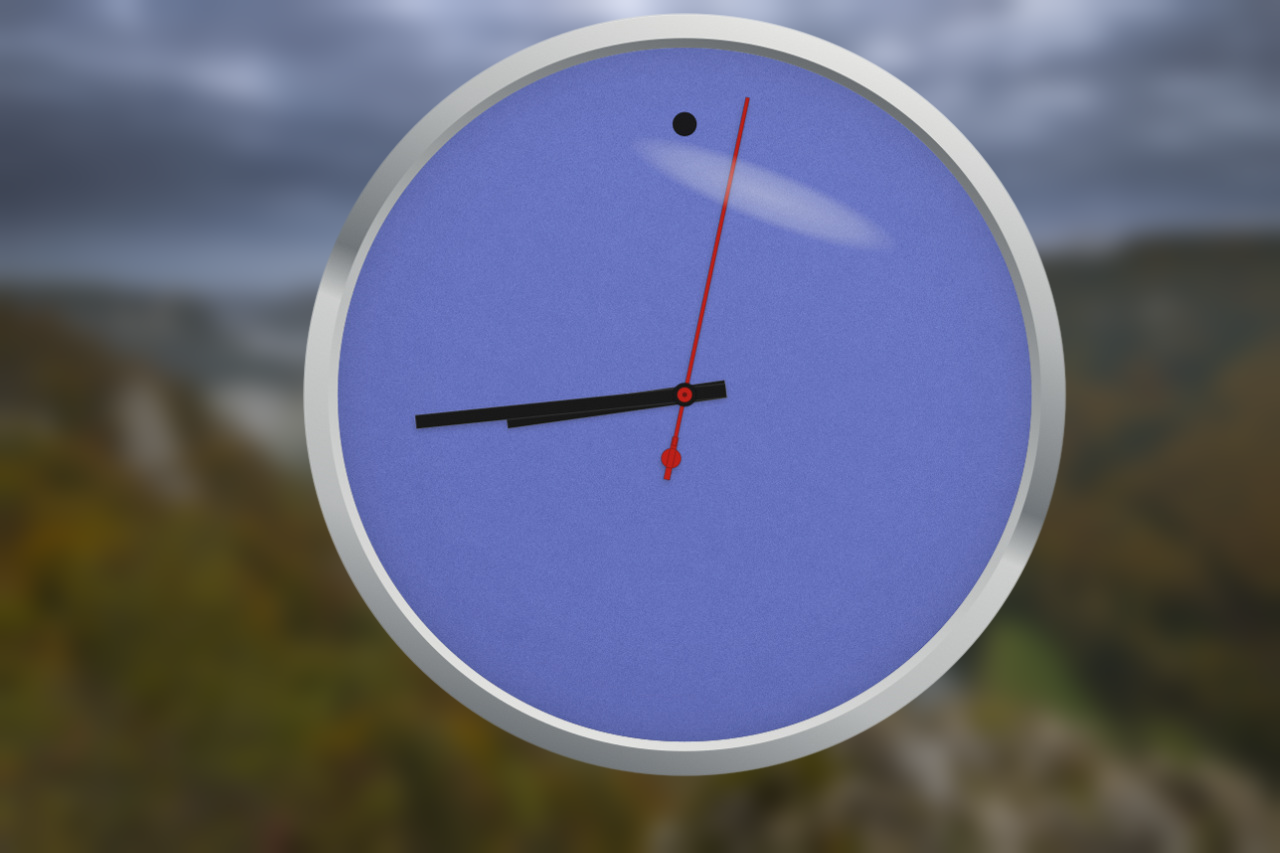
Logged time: 8,44,02
